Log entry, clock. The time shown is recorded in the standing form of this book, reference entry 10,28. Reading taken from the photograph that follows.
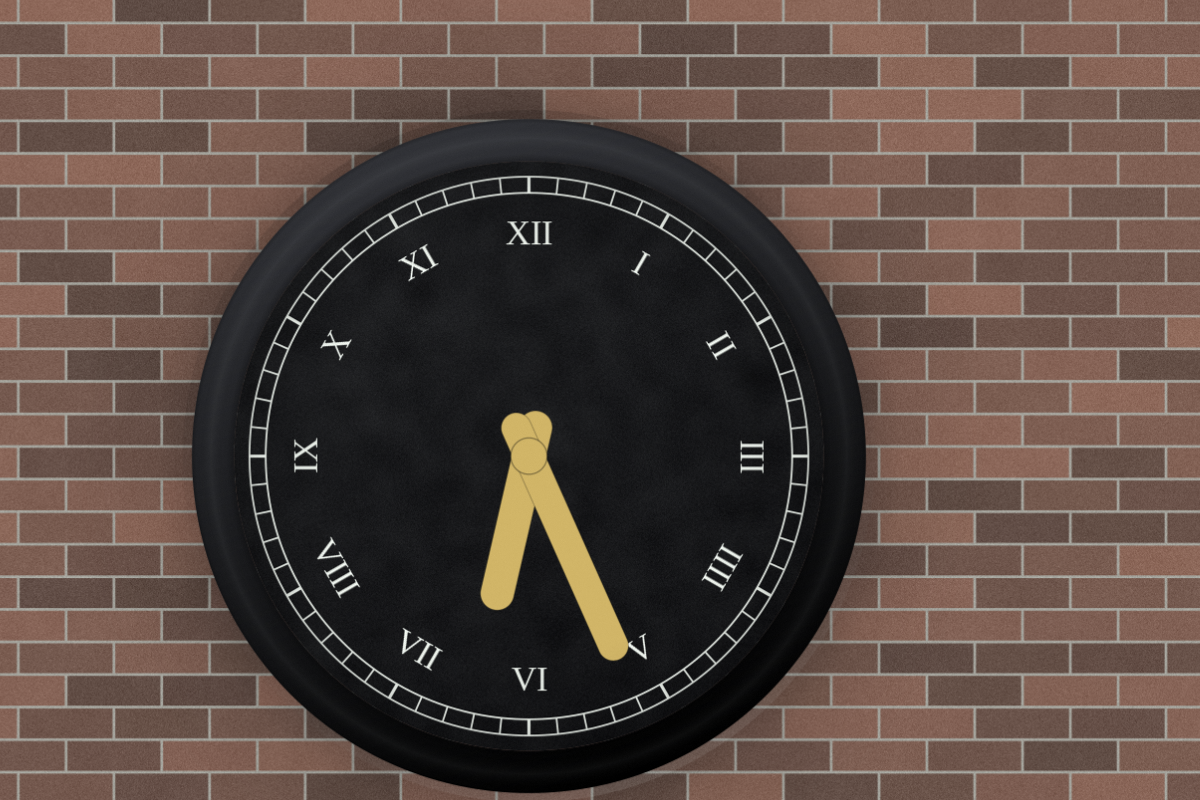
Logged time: 6,26
